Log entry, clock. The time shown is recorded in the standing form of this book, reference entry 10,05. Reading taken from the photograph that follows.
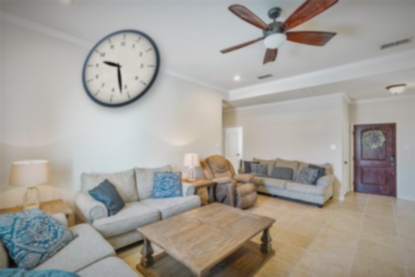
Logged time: 9,27
